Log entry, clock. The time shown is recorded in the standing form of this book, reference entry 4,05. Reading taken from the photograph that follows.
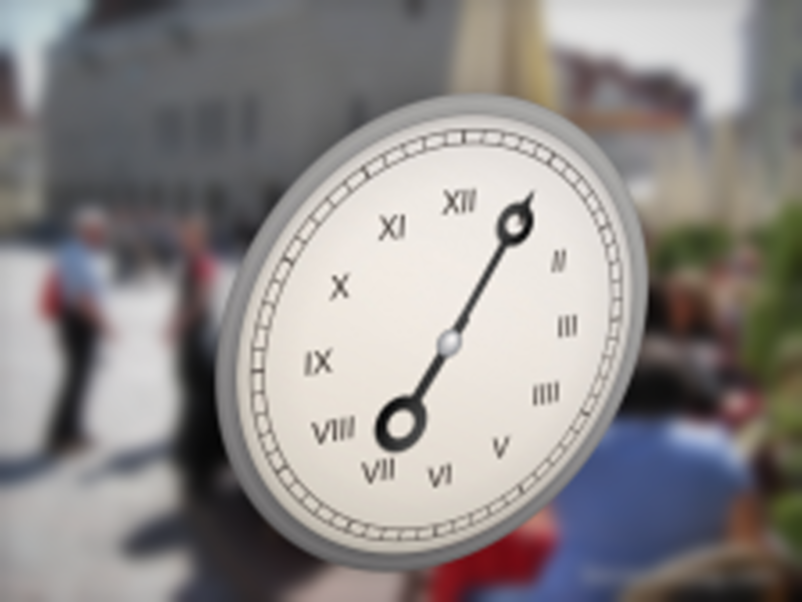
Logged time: 7,05
